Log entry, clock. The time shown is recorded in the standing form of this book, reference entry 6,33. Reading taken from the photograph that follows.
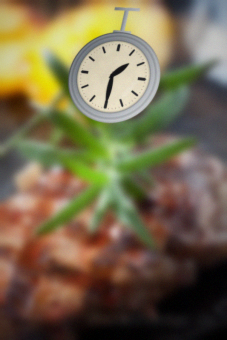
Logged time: 1,30
